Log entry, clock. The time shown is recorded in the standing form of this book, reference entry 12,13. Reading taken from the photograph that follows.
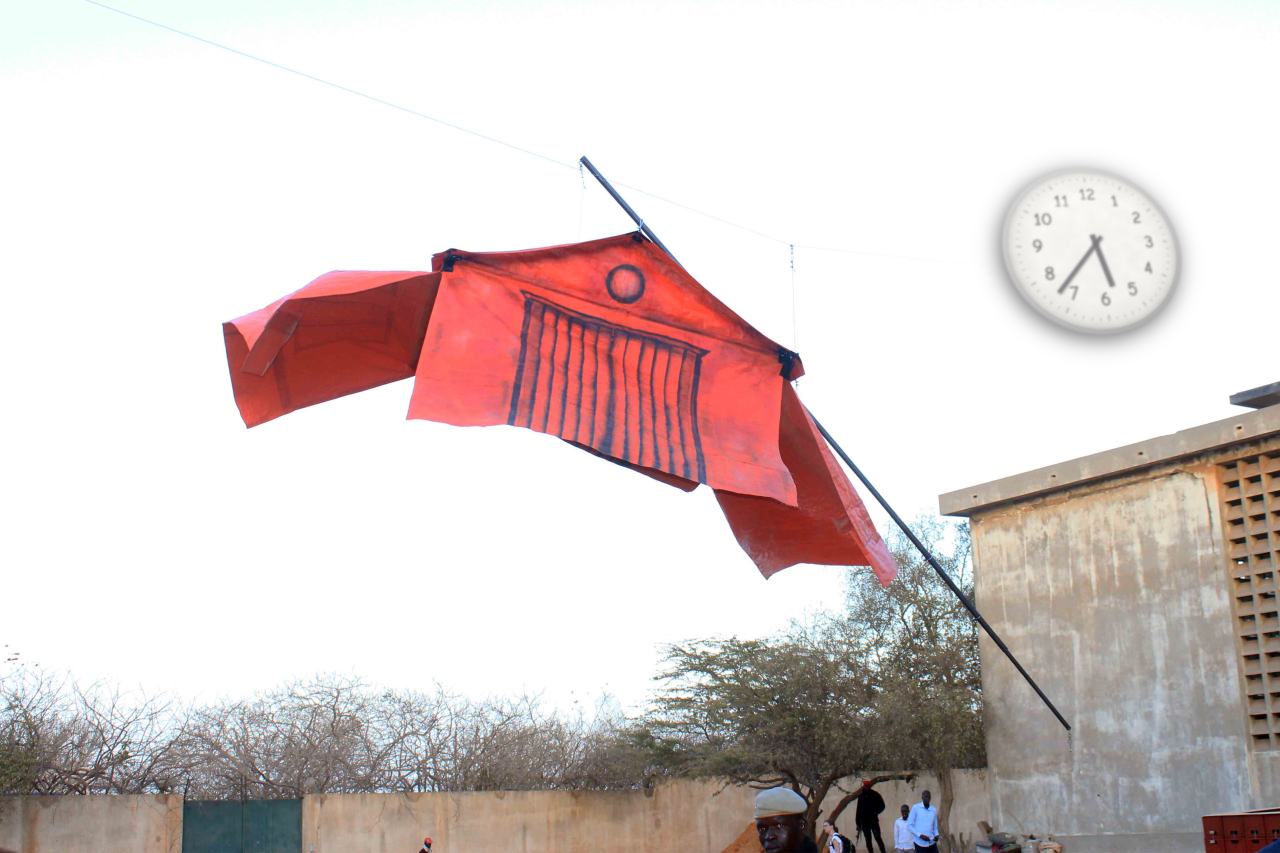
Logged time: 5,37
